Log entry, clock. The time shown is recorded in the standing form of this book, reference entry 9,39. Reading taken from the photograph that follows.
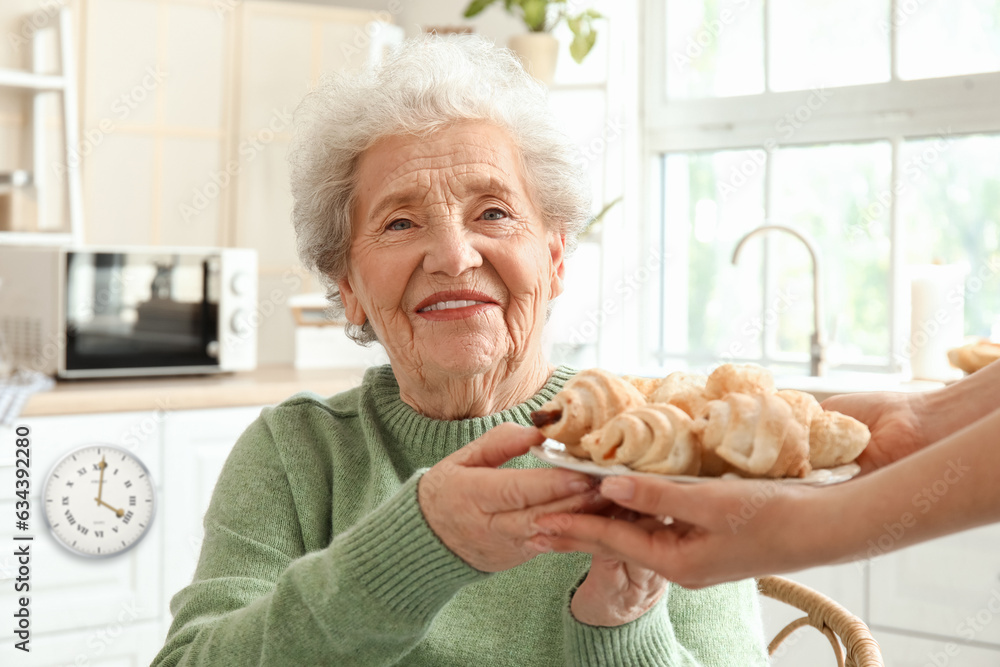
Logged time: 4,01
